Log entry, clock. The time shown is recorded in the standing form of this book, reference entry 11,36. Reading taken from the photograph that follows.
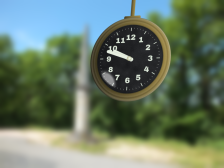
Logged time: 9,48
